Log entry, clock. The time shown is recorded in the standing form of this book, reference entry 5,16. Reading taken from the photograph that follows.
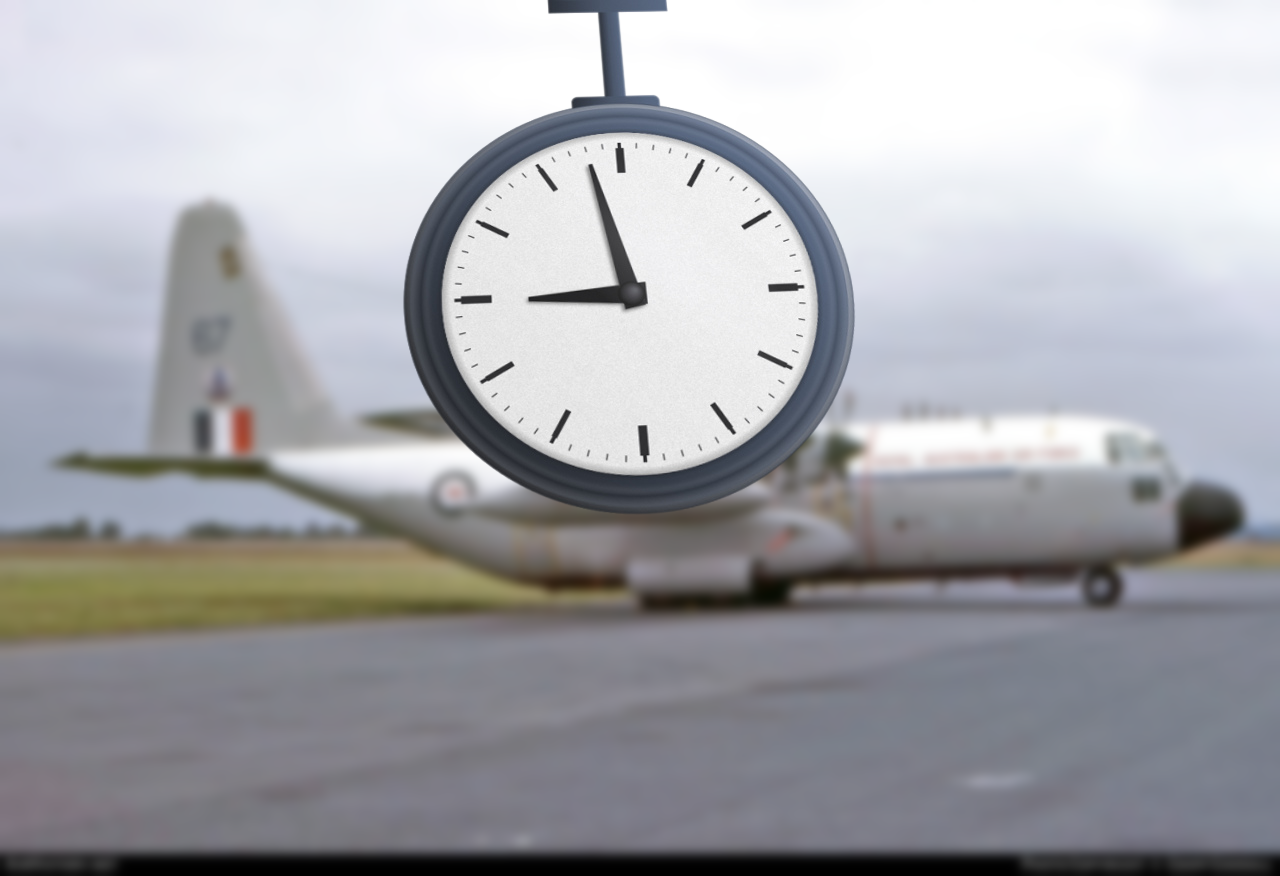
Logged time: 8,58
